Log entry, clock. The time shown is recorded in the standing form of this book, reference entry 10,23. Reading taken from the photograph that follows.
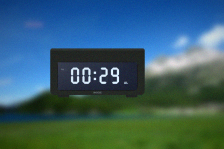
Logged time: 0,29
